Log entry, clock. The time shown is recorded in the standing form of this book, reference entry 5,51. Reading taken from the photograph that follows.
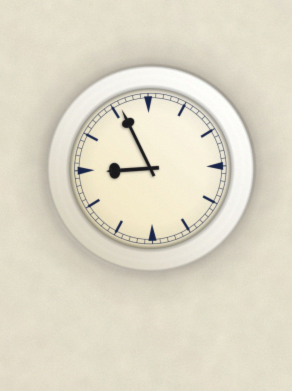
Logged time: 8,56
